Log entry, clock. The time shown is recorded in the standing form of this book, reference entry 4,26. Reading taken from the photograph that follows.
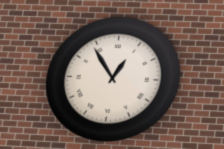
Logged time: 12,54
